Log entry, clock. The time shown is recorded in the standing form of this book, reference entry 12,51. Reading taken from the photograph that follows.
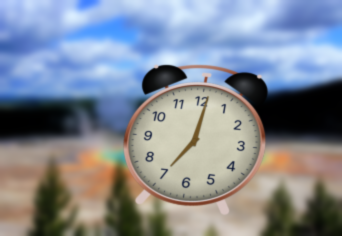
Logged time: 7,01
